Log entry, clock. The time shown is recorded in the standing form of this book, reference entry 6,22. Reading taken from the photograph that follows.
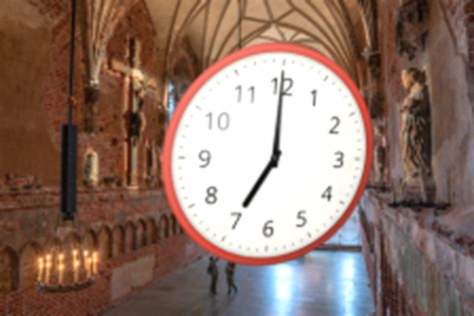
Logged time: 7,00
